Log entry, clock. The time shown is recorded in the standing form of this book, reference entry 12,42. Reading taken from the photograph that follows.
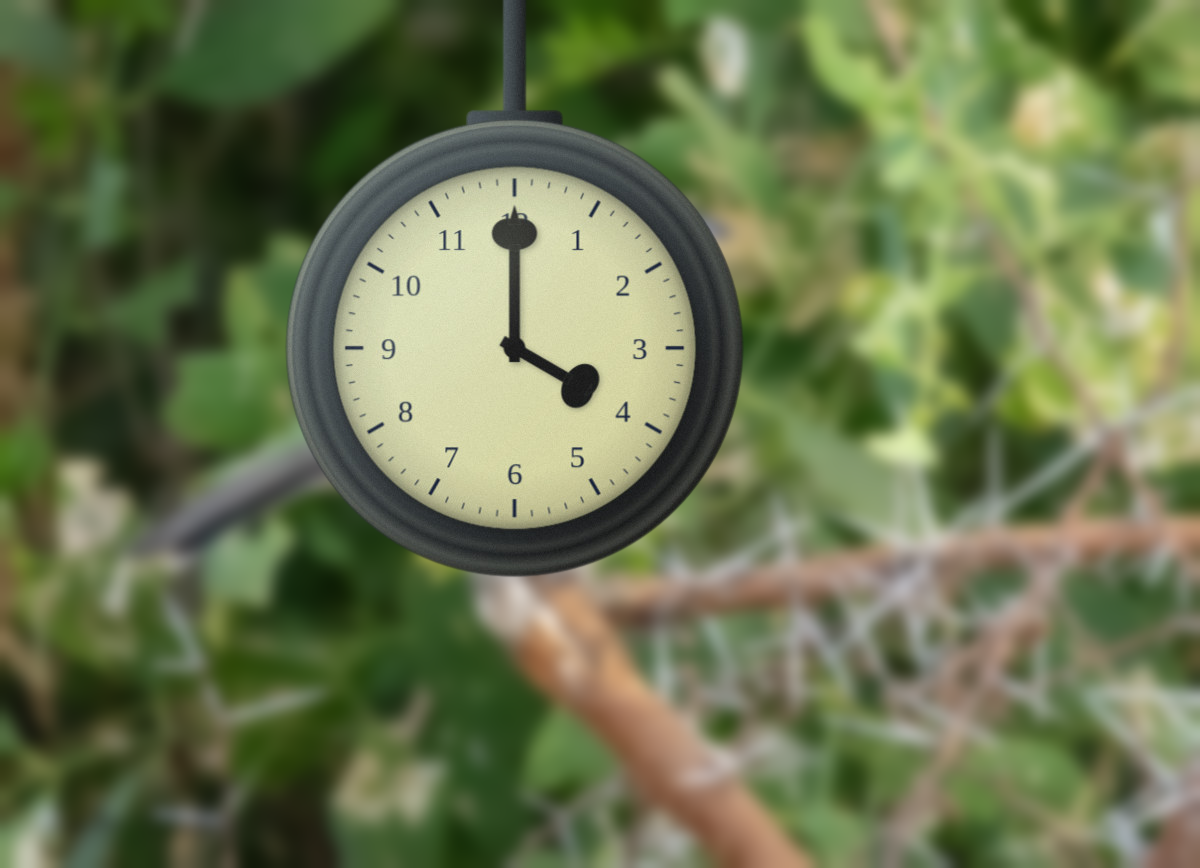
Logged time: 4,00
